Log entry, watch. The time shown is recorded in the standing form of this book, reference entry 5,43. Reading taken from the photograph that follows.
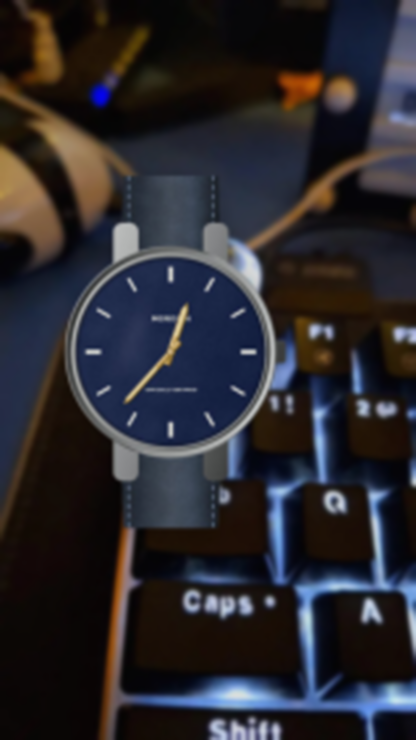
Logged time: 12,37
